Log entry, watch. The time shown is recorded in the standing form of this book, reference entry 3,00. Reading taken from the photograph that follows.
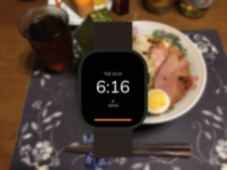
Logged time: 6,16
